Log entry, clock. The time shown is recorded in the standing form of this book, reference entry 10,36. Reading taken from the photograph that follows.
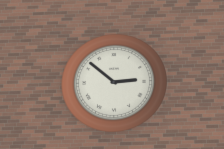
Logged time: 2,52
